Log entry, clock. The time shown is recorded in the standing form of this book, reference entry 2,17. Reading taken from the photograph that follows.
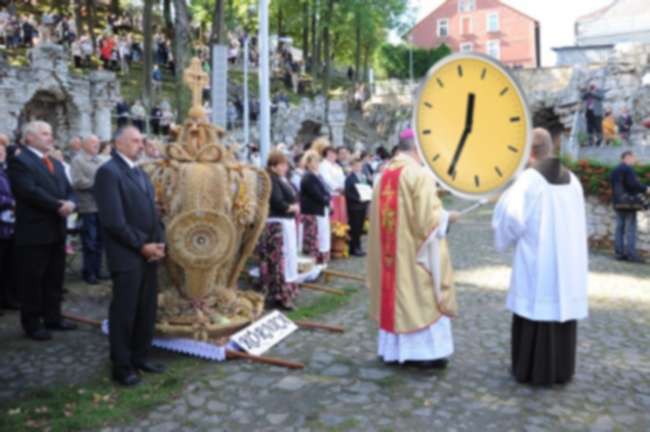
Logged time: 12,36
